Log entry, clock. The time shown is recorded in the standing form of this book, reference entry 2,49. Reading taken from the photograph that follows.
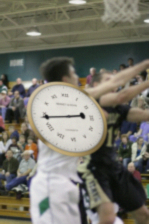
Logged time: 2,44
